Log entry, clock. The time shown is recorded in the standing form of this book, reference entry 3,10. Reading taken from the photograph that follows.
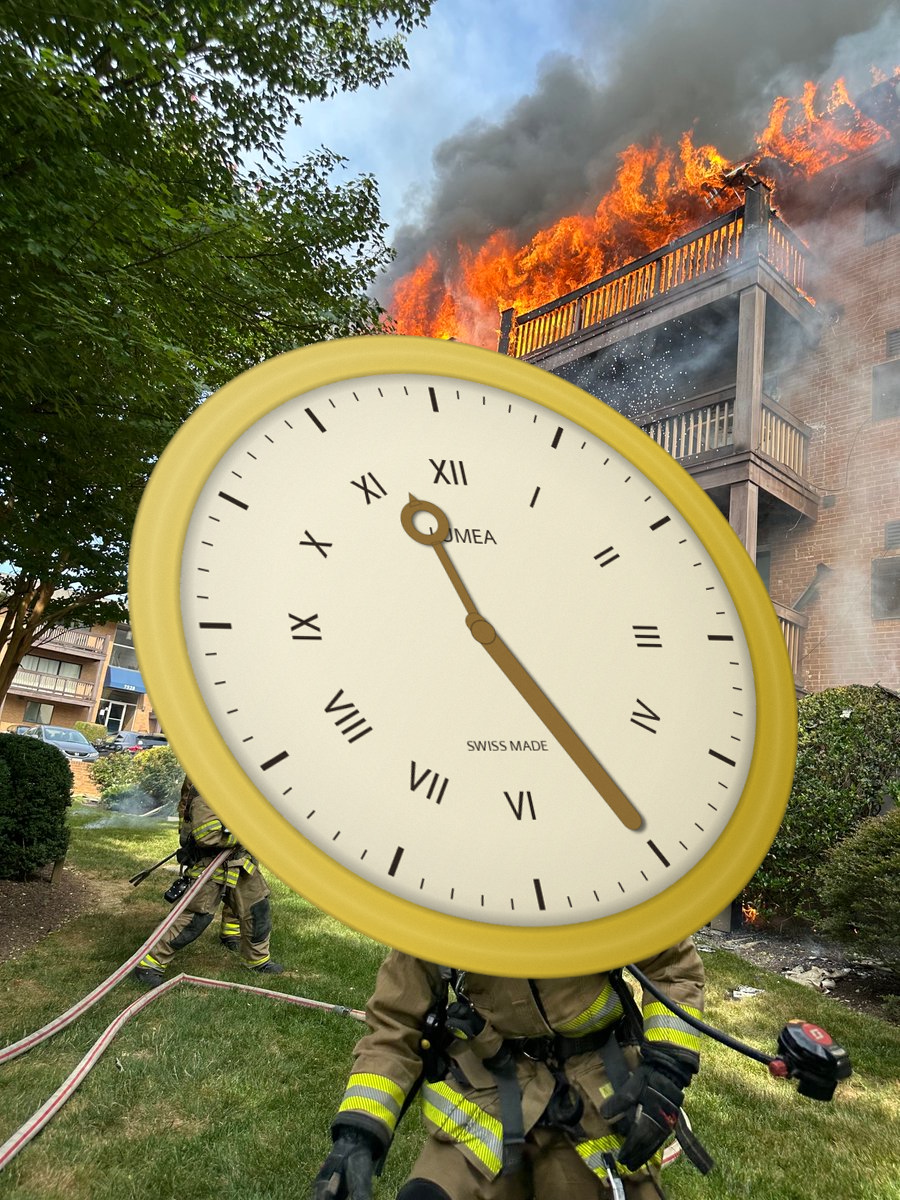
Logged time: 11,25
